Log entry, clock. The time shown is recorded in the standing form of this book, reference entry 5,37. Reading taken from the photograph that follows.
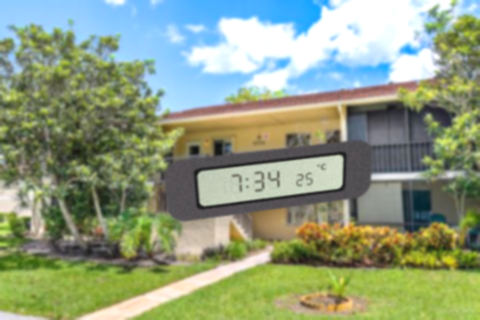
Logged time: 7,34
